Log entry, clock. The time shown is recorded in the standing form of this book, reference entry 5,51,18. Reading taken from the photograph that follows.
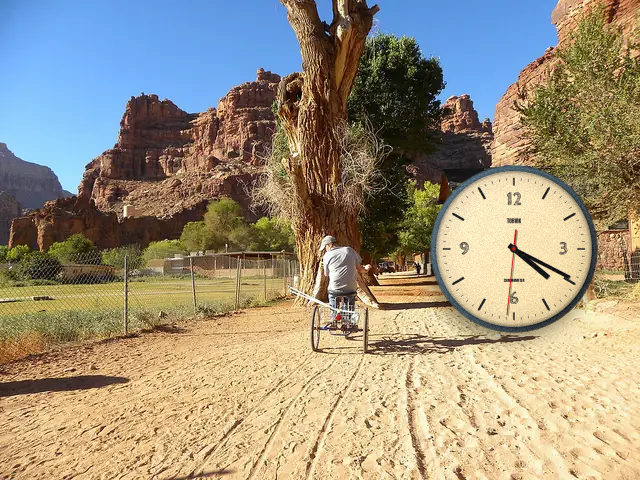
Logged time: 4,19,31
